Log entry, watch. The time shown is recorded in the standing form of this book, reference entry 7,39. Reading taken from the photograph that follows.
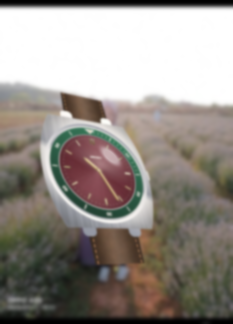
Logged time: 10,26
